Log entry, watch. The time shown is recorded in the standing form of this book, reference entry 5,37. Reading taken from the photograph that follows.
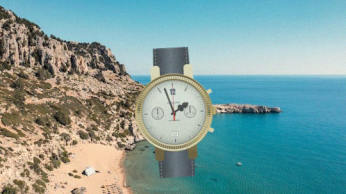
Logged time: 1,57
